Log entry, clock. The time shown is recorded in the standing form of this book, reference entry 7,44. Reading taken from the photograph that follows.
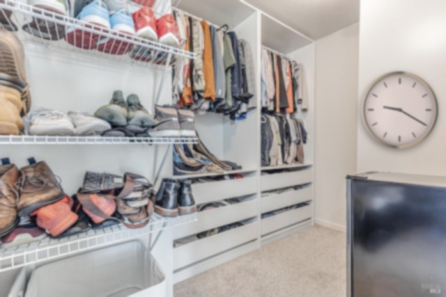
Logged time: 9,20
